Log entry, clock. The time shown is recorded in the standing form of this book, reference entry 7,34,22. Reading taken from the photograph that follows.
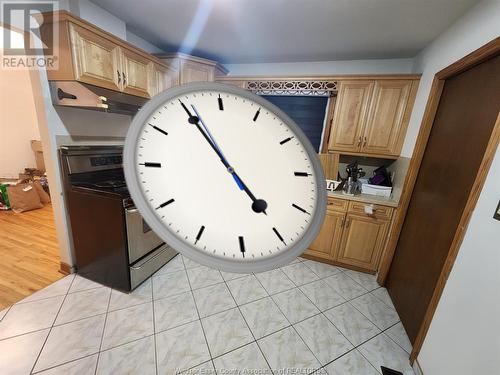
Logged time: 4,54,56
